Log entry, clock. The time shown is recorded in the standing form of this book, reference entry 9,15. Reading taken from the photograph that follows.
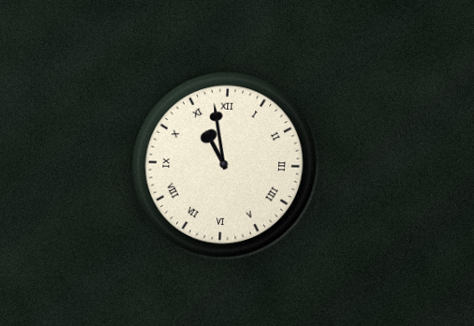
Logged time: 10,58
